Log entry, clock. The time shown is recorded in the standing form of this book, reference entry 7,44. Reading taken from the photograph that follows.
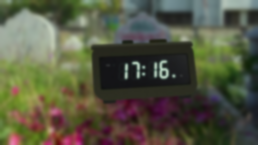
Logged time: 17,16
